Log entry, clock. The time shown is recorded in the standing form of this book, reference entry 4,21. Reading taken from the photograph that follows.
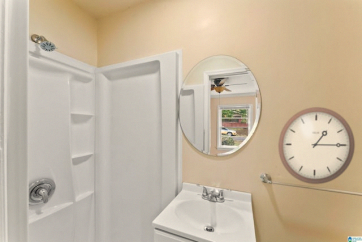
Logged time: 1,15
